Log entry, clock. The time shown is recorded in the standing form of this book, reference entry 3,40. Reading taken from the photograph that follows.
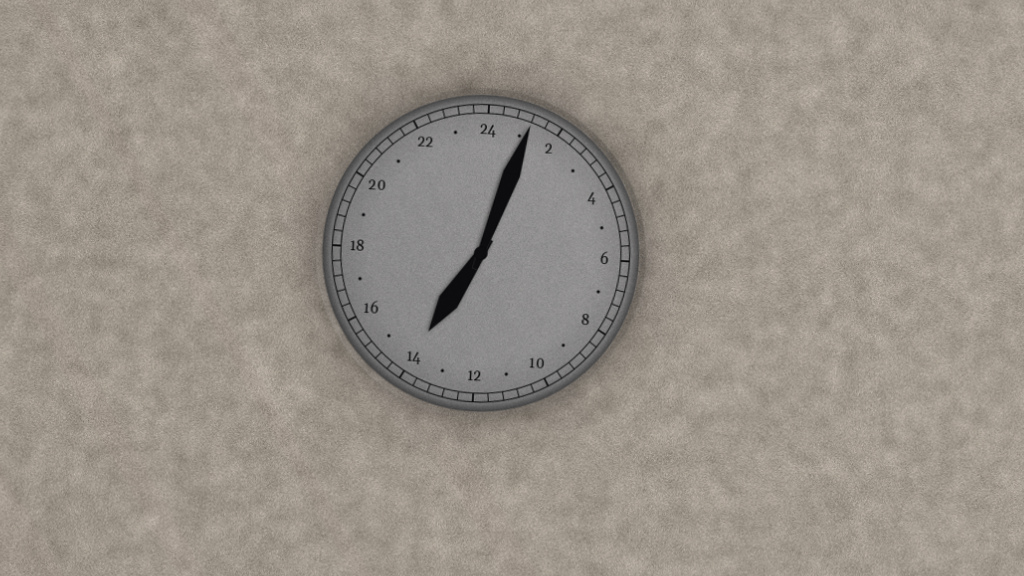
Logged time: 14,03
